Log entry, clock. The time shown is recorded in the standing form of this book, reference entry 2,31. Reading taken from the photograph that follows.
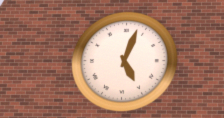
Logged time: 5,03
